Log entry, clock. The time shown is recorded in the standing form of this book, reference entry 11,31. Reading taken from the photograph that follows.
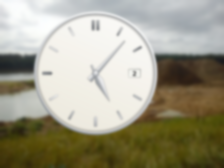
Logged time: 5,07
